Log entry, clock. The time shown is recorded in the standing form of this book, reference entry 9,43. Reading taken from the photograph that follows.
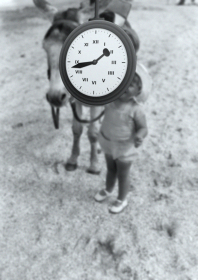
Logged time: 1,43
